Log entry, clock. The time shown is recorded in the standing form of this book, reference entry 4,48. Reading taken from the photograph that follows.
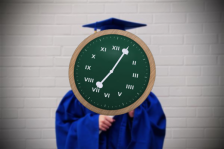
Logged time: 7,04
